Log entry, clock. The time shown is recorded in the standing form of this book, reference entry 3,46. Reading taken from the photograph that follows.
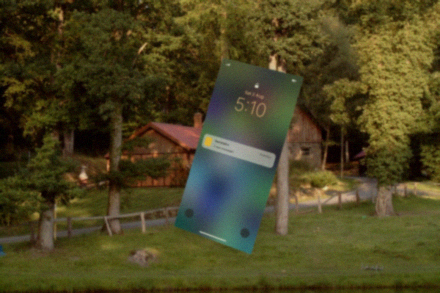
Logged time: 5,10
